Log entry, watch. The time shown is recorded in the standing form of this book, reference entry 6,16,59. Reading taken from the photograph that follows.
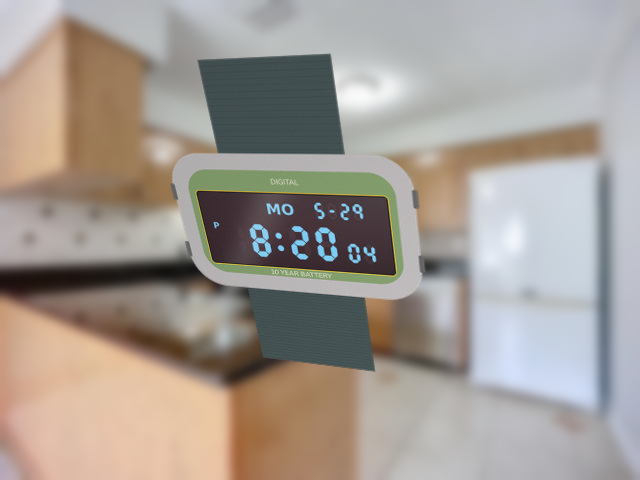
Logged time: 8,20,04
